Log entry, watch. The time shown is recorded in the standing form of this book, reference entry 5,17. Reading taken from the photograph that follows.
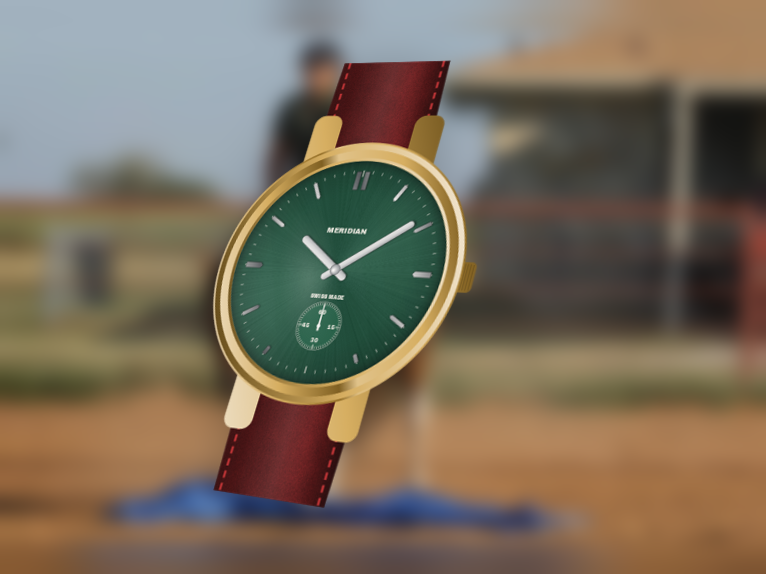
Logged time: 10,09
